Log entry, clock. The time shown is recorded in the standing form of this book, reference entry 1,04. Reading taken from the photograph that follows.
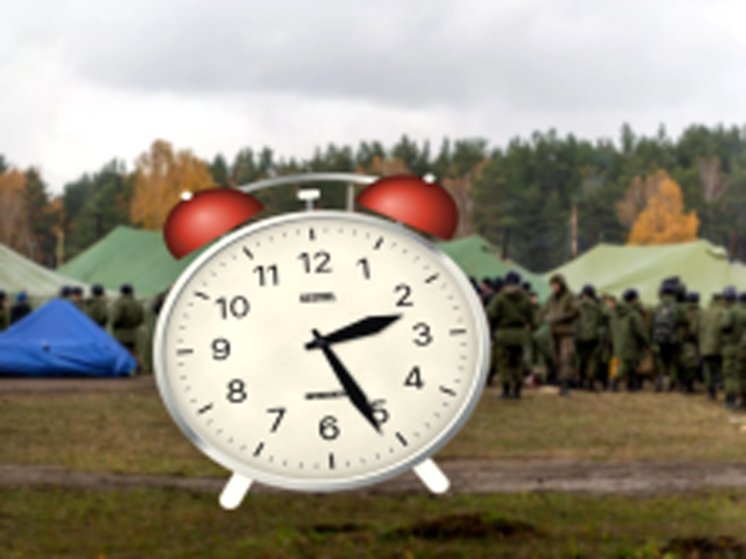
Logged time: 2,26
